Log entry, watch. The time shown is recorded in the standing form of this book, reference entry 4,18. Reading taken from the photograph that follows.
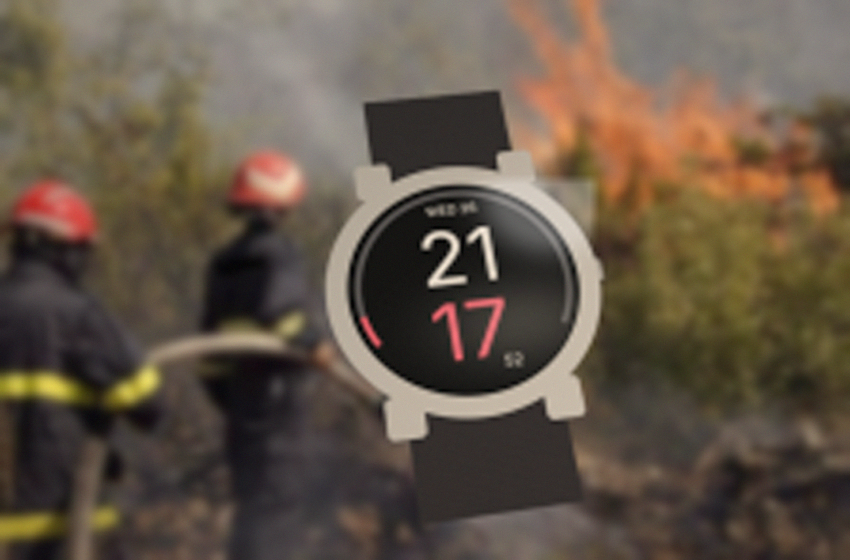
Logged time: 21,17
